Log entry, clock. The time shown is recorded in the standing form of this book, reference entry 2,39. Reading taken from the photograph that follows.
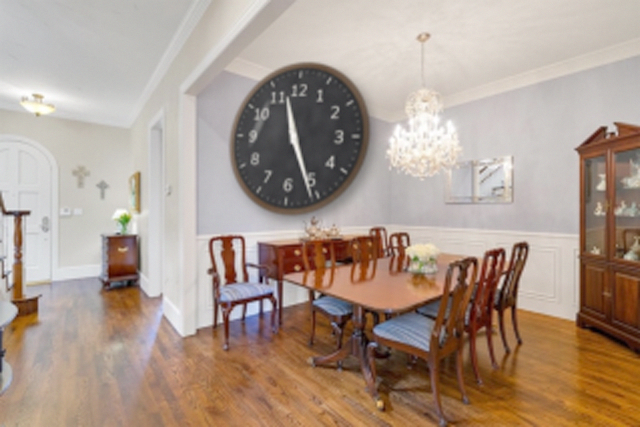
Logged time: 11,26
